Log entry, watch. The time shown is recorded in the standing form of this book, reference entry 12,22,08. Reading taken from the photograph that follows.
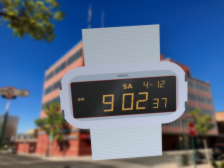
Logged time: 9,02,37
